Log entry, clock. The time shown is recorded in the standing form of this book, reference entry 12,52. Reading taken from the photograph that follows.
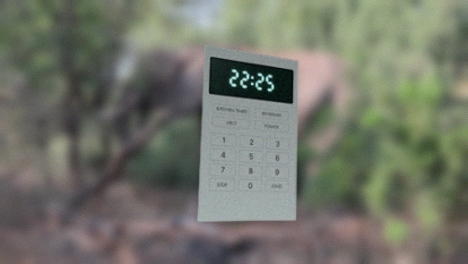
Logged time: 22,25
